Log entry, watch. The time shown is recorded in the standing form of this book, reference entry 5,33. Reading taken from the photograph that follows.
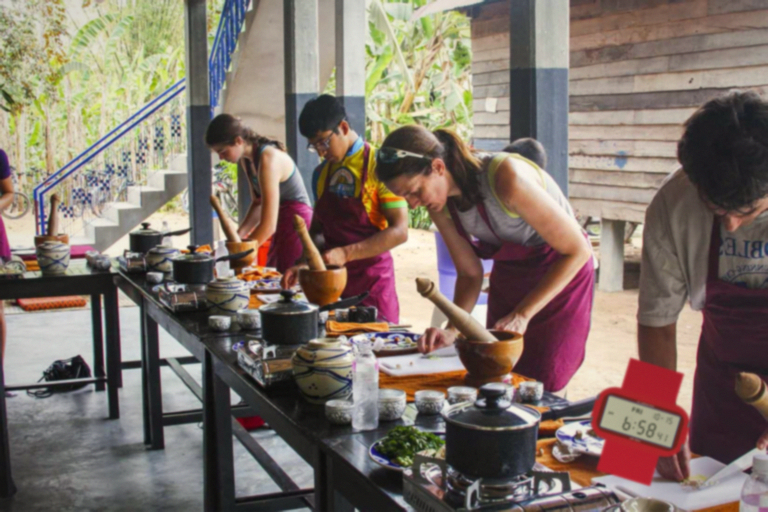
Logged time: 6,58
